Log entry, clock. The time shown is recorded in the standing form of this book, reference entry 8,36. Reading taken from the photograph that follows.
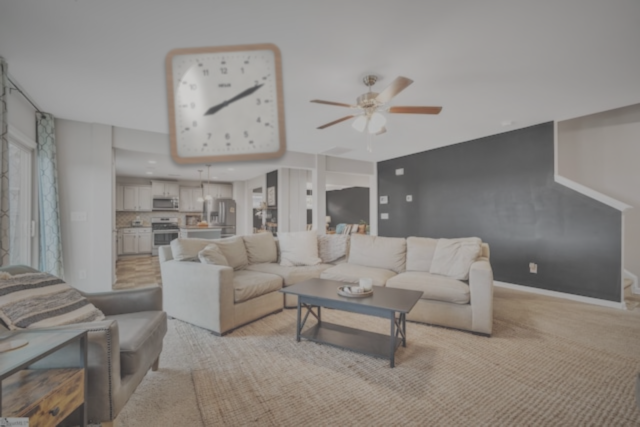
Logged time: 8,11
